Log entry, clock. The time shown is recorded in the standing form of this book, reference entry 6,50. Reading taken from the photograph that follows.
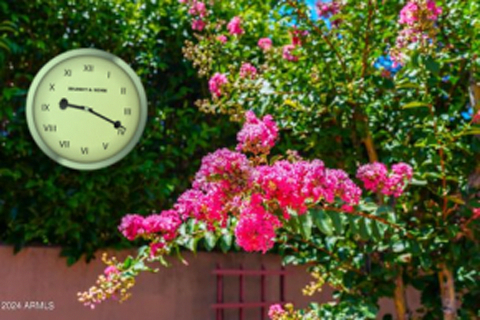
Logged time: 9,19
